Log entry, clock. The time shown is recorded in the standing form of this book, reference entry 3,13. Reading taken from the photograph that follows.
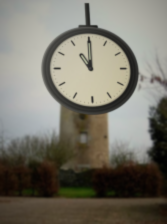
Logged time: 11,00
